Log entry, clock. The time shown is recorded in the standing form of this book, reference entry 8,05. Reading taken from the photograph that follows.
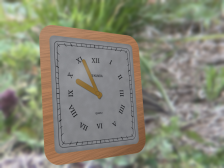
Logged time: 9,56
